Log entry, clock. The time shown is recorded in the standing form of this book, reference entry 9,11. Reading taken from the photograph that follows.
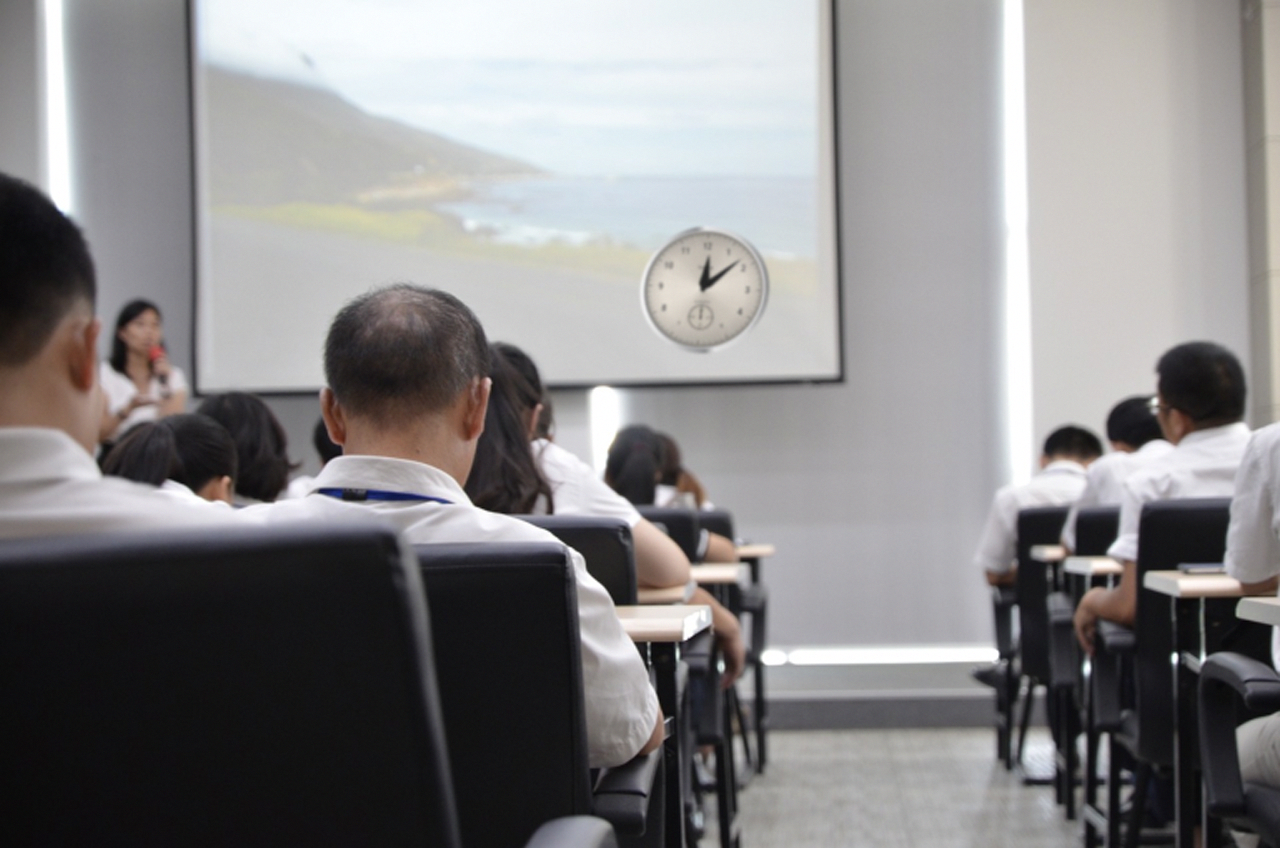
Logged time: 12,08
